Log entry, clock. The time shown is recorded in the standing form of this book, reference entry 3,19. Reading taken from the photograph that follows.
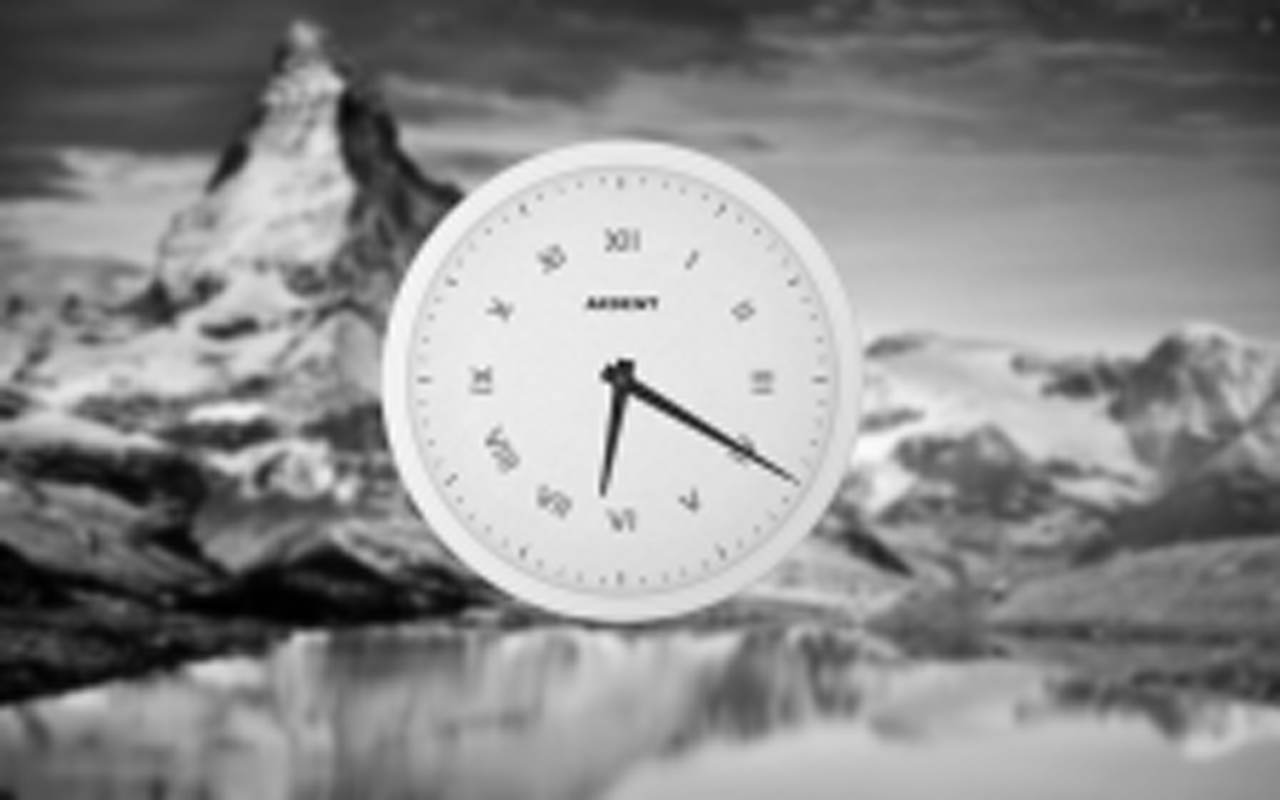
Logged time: 6,20
